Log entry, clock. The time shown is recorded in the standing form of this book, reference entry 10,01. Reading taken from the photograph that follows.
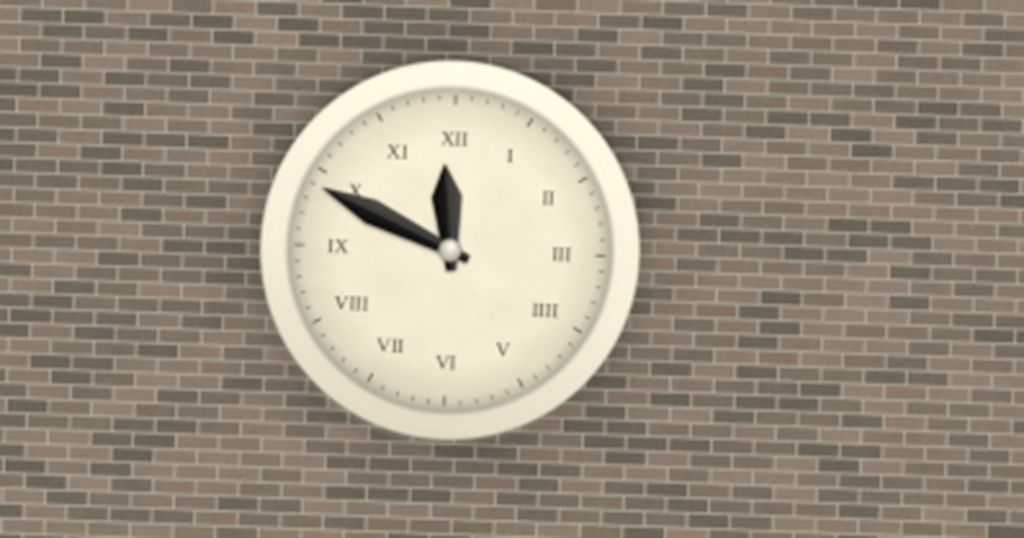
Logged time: 11,49
